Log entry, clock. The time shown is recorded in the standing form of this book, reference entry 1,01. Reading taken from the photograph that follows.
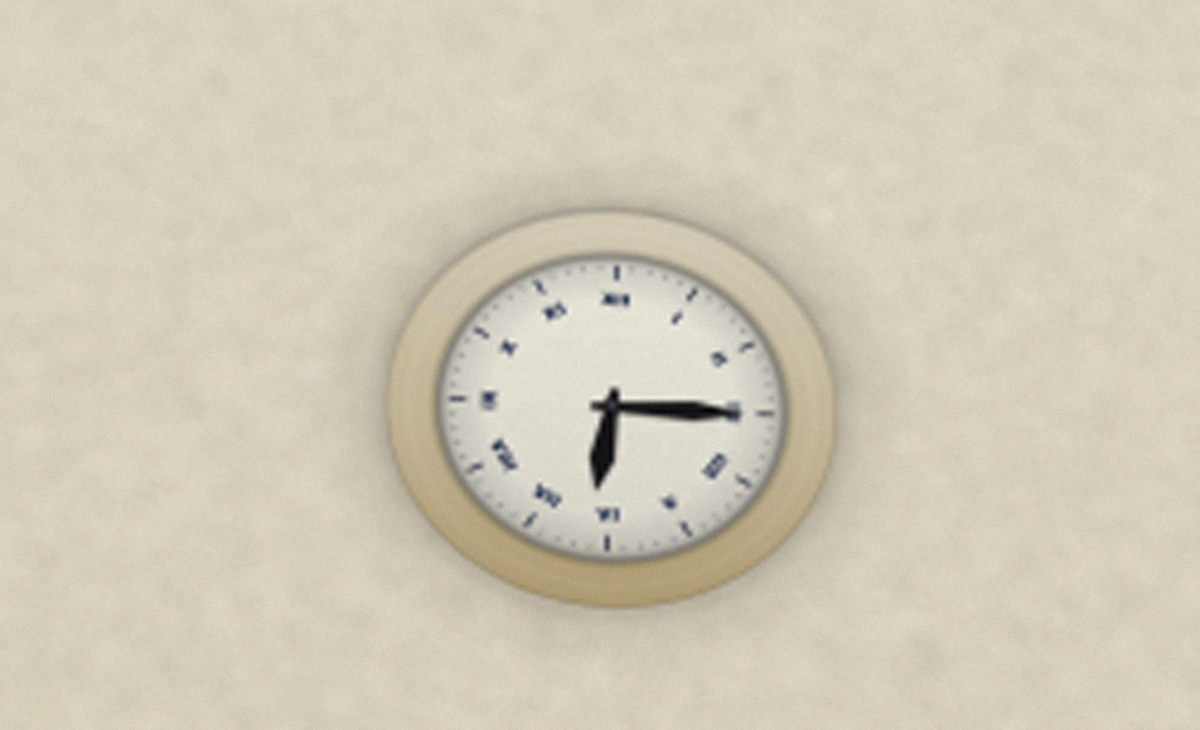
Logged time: 6,15
